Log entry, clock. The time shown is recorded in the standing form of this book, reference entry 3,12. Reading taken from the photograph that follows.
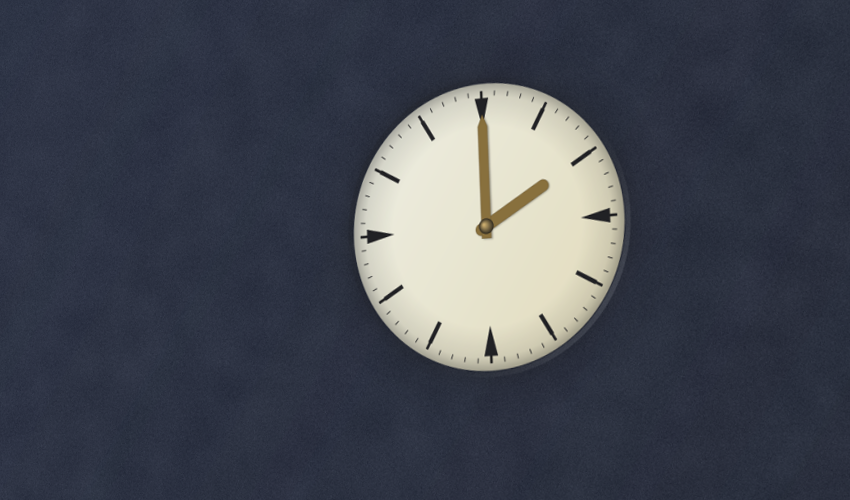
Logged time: 2,00
